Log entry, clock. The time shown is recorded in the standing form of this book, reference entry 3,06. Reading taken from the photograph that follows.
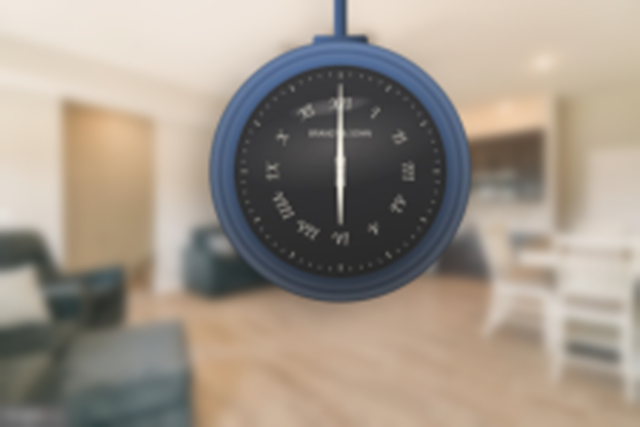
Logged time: 6,00
